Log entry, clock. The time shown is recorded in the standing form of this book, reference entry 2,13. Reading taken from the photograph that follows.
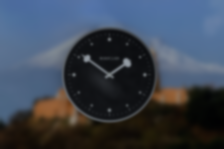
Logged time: 1,51
